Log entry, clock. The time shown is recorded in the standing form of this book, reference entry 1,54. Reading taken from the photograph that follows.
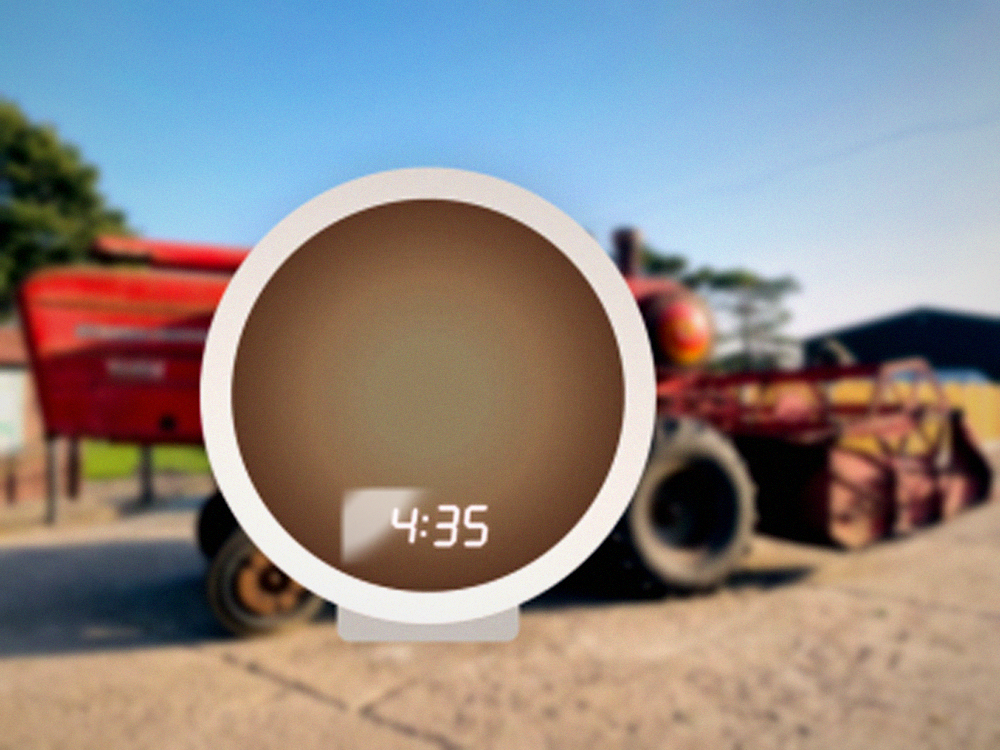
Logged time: 4,35
